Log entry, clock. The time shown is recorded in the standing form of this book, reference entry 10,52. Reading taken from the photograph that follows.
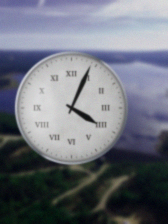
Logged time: 4,04
